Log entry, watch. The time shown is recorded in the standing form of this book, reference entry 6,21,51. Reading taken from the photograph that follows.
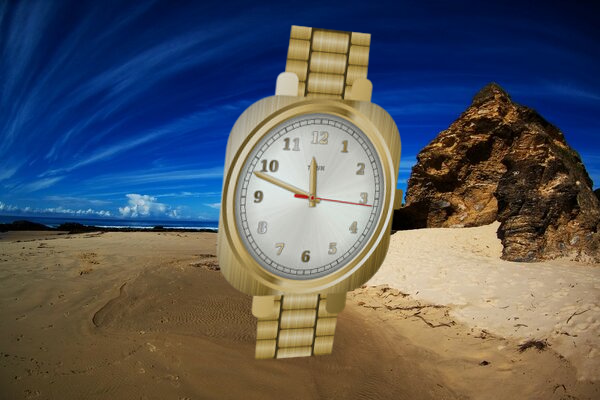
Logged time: 11,48,16
